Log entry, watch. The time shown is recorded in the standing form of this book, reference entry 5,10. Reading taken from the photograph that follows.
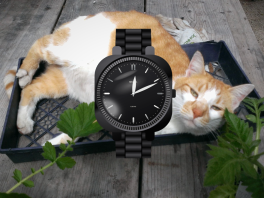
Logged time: 12,11
